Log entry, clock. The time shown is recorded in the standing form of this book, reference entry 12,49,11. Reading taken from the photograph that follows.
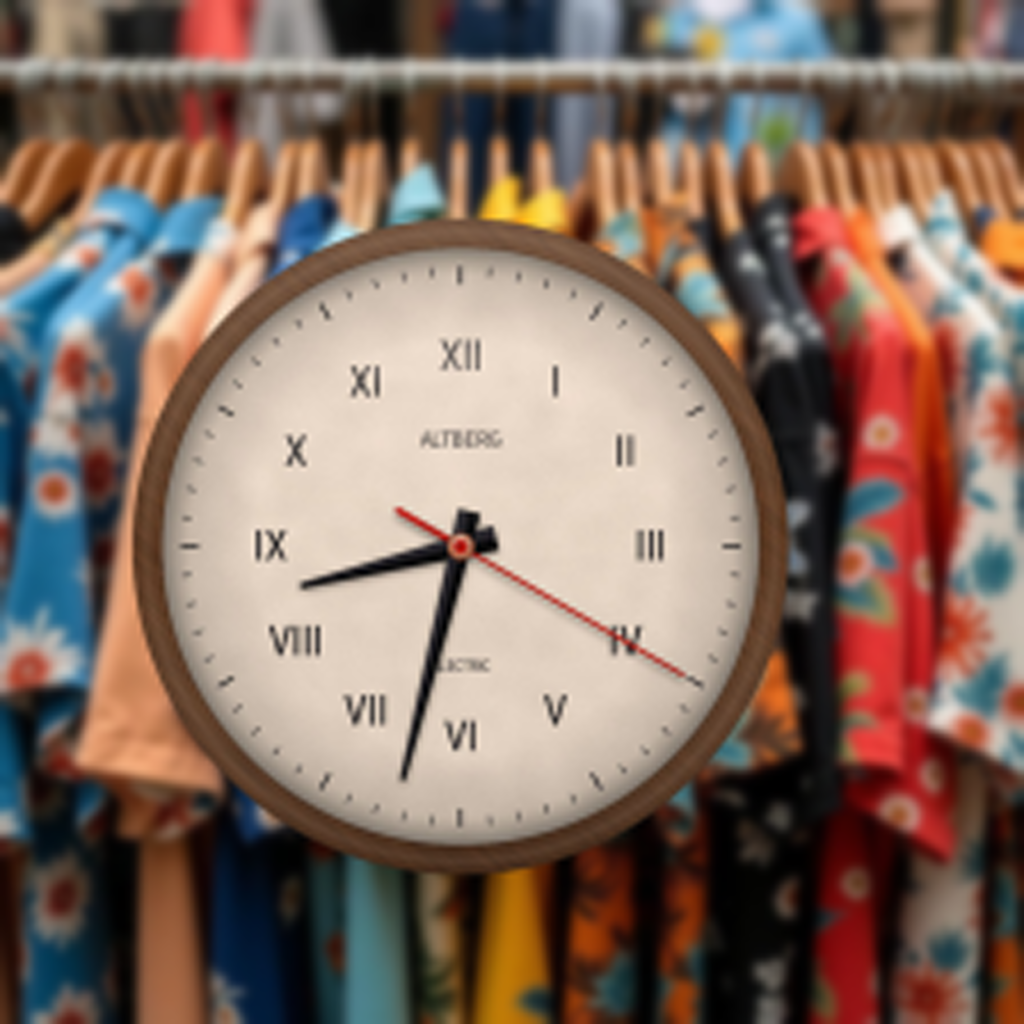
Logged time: 8,32,20
